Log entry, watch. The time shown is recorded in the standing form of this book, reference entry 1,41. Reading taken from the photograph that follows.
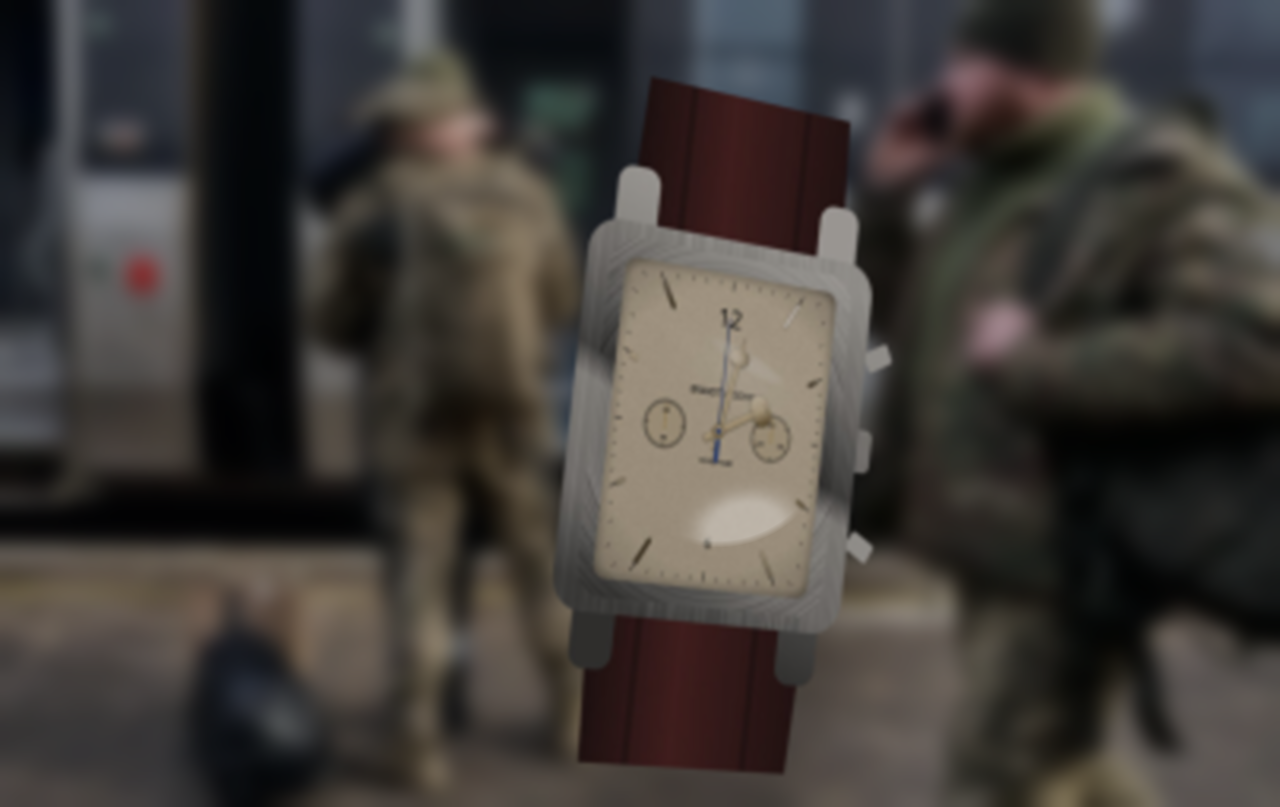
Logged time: 2,02
